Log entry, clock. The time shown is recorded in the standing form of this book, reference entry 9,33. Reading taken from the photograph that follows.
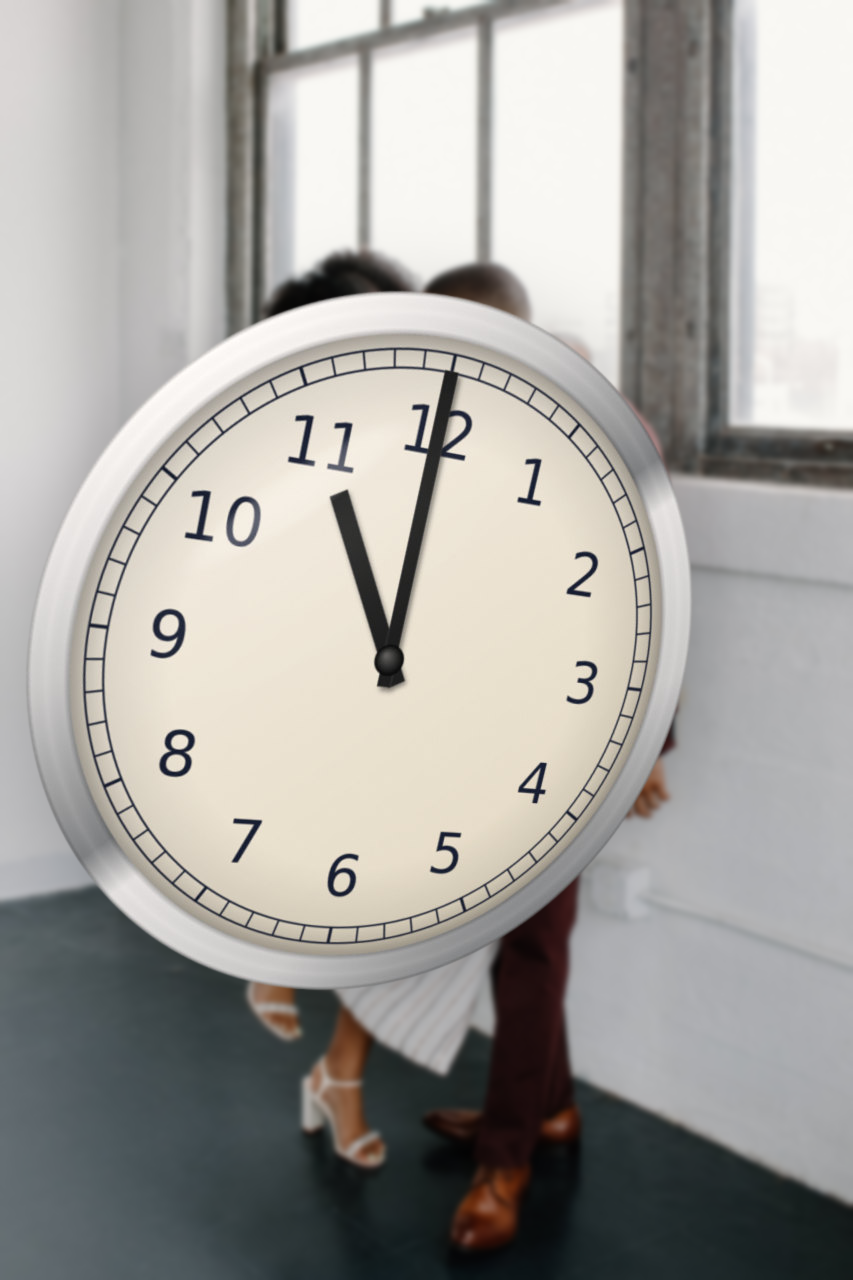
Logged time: 11,00
